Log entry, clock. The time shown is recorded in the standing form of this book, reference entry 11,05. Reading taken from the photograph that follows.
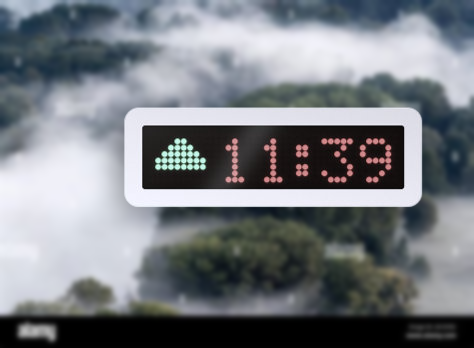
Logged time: 11,39
